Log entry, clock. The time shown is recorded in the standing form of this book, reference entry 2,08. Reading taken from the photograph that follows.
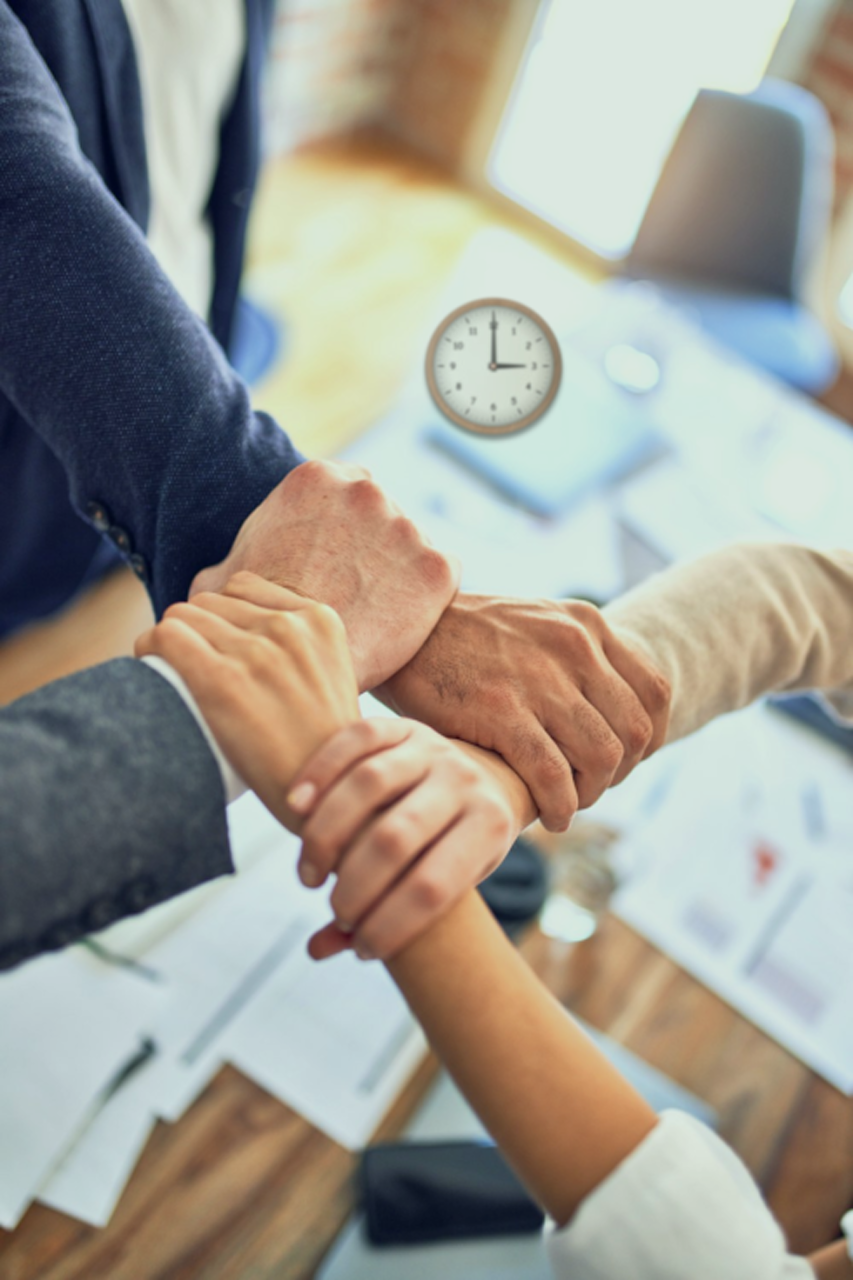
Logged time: 3,00
